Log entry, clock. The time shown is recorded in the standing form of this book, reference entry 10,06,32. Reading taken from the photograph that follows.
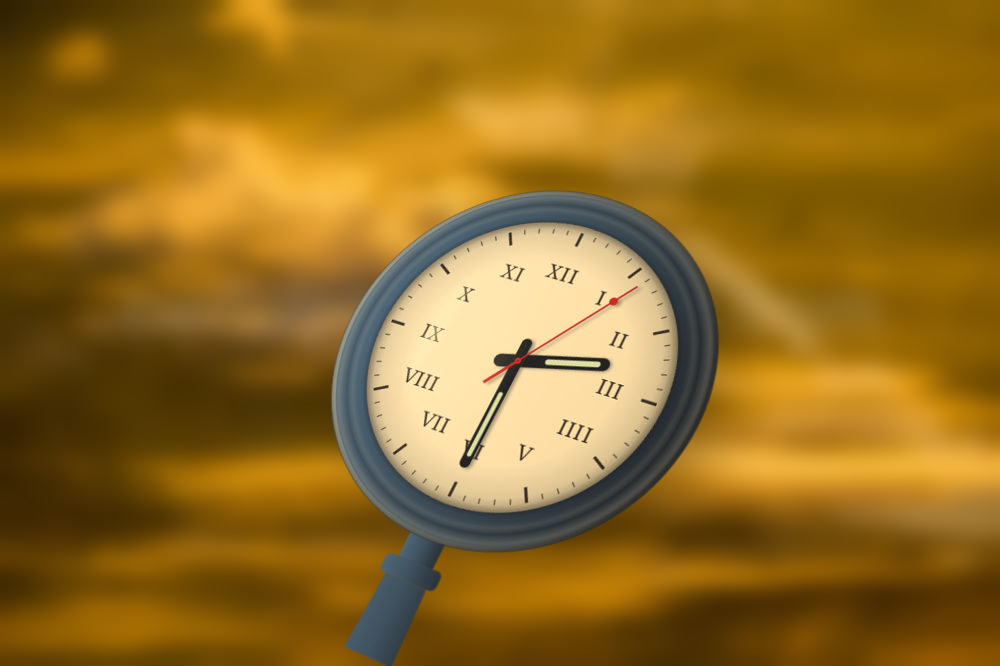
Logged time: 2,30,06
